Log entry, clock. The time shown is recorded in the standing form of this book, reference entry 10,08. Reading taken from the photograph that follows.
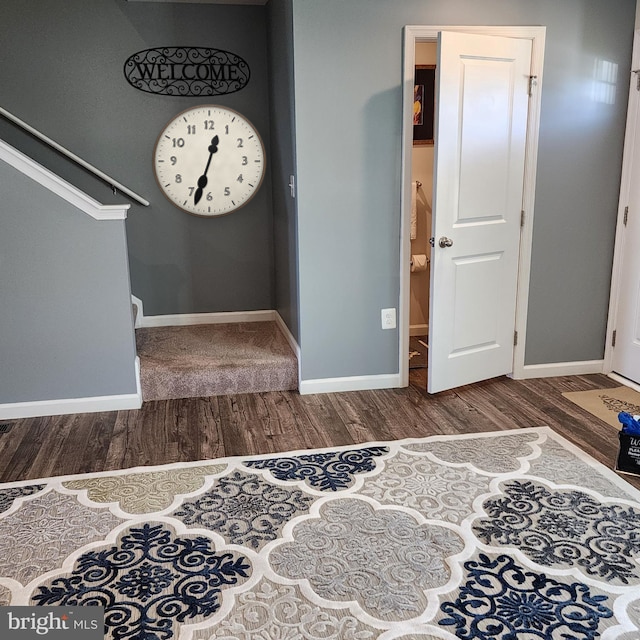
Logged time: 12,33
